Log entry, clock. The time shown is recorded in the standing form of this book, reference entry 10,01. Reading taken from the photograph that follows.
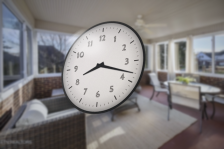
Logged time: 8,18
